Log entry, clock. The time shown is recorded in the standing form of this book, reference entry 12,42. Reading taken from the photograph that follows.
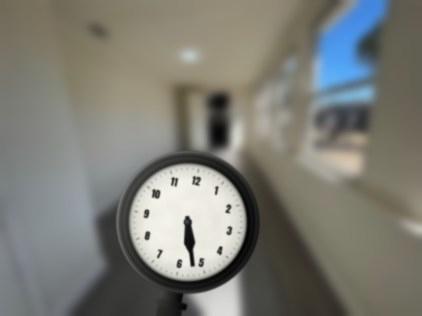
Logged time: 5,27
